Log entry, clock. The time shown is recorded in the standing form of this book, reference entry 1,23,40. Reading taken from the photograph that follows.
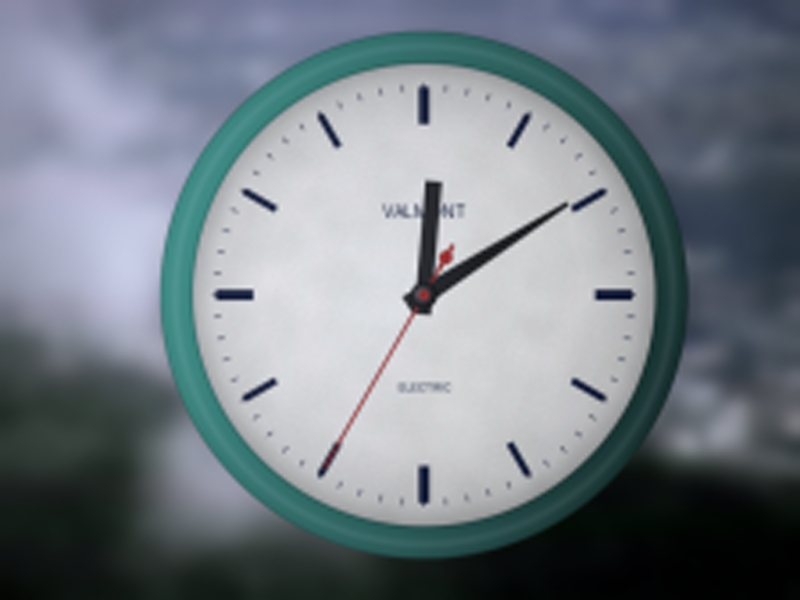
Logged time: 12,09,35
